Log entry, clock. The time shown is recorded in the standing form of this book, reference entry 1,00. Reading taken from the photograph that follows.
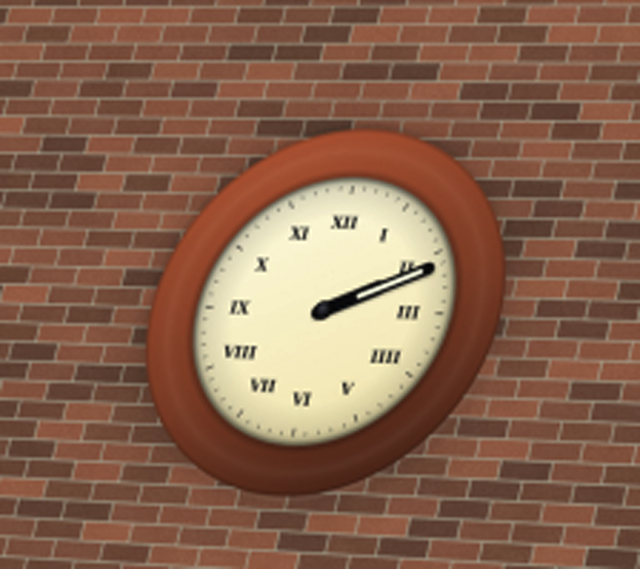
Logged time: 2,11
